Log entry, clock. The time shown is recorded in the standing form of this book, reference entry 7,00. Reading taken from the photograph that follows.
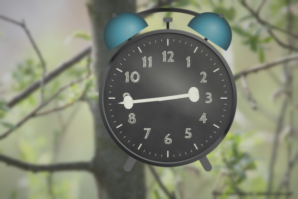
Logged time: 2,44
